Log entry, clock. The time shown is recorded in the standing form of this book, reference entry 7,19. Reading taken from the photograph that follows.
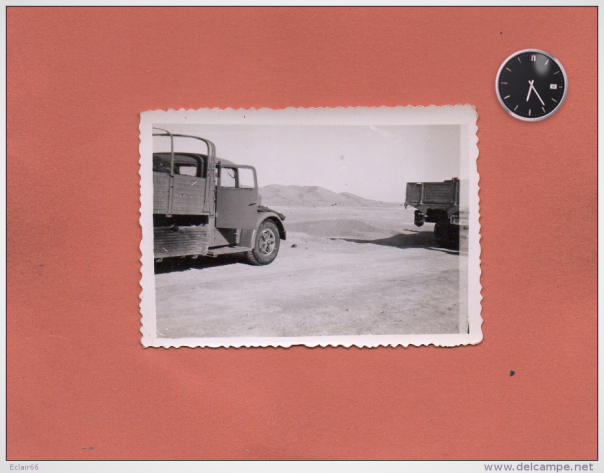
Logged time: 6,24
